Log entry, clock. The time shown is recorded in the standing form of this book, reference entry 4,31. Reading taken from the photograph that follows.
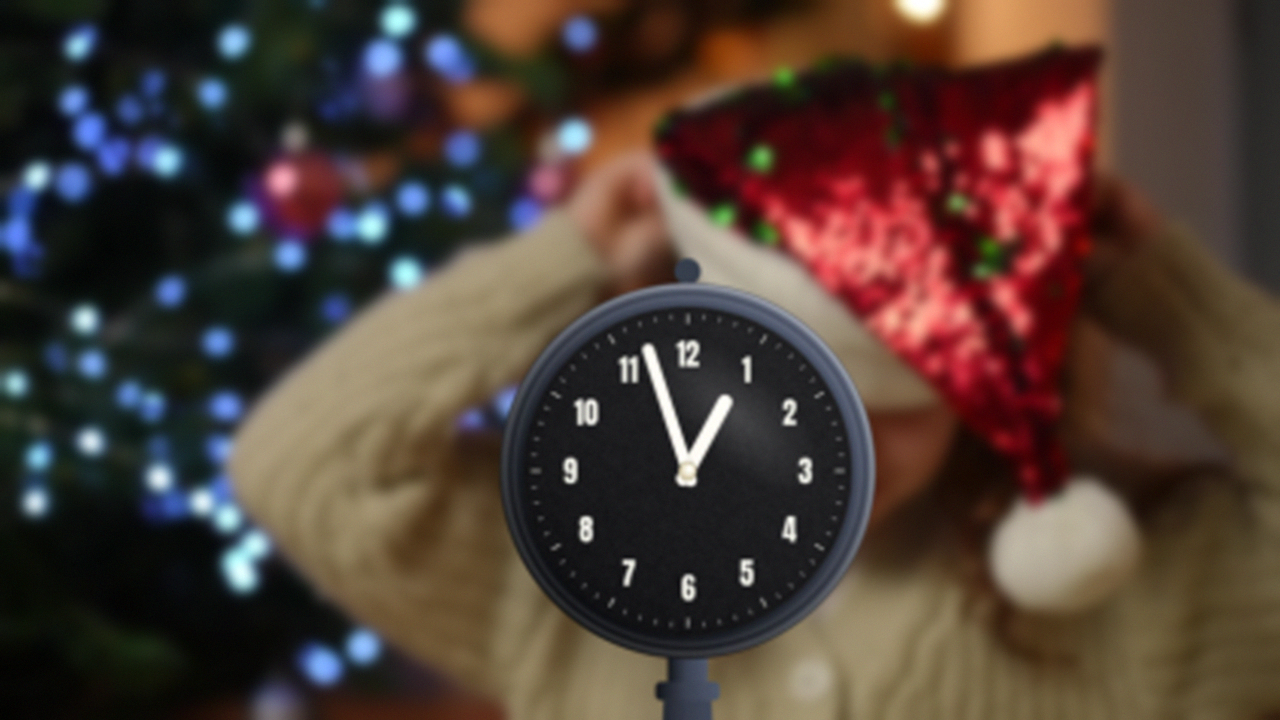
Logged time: 12,57
